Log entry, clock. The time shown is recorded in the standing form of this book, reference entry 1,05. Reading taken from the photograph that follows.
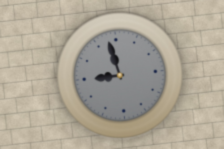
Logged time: 8,58
